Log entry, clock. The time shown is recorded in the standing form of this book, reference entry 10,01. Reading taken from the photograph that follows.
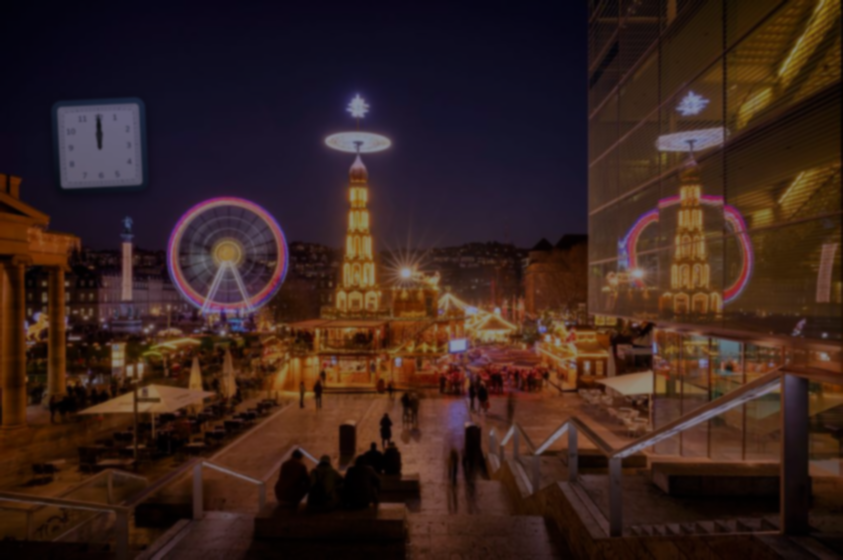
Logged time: 12,00
